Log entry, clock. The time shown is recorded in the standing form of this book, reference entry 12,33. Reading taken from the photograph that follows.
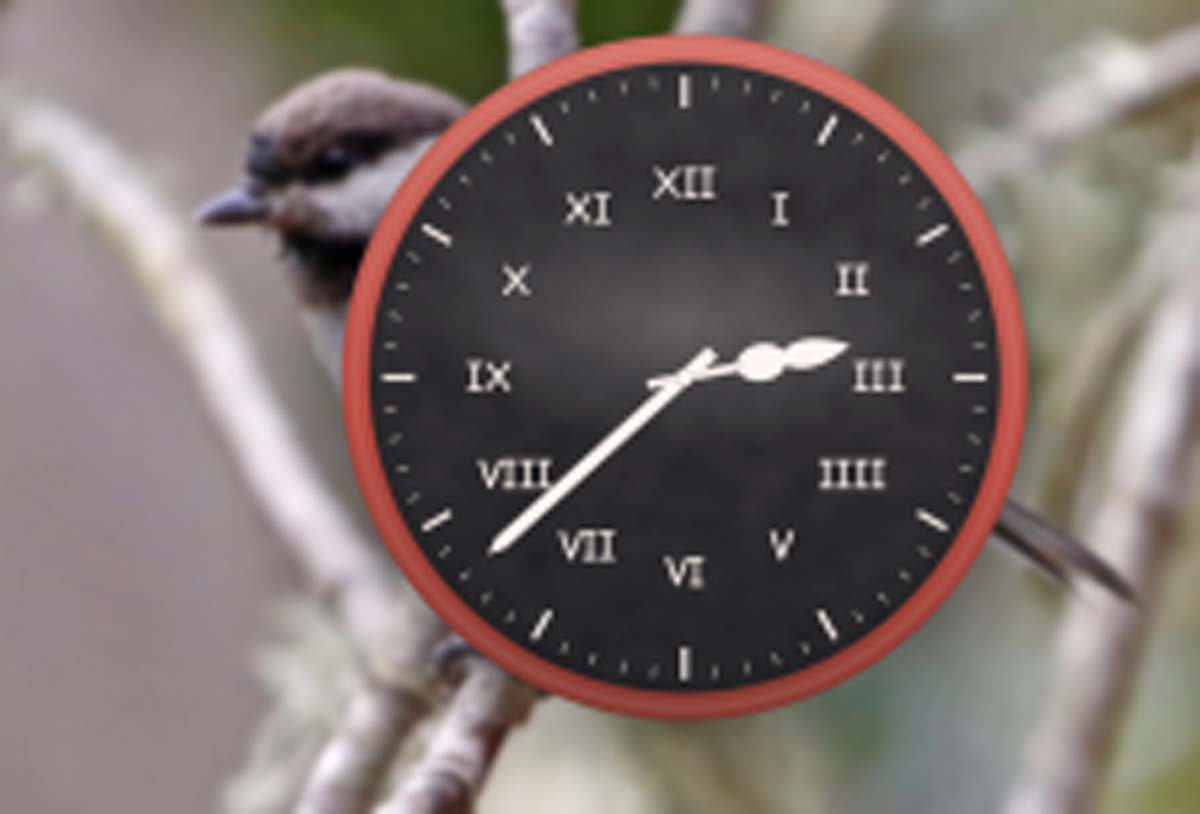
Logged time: 2,38
